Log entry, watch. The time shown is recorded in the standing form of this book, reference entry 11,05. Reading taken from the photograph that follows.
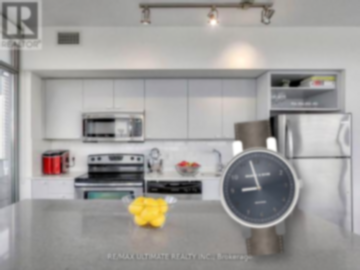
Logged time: 8,58
